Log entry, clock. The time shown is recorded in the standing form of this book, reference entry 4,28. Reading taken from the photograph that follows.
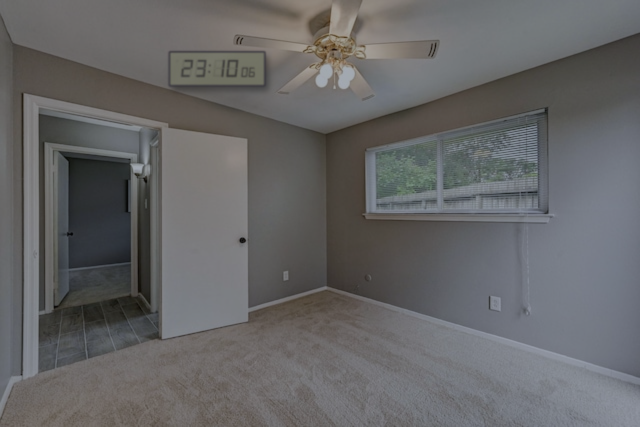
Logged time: 23,10
